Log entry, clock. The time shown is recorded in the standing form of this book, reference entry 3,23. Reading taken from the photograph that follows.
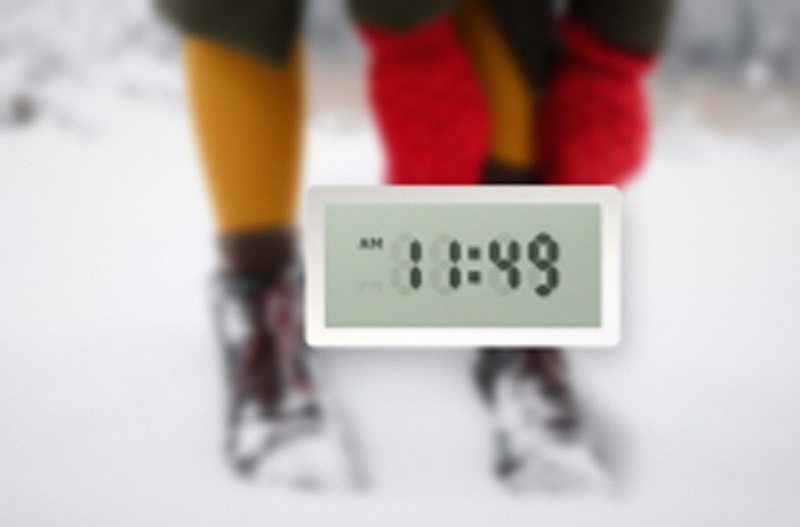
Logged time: 11,49
